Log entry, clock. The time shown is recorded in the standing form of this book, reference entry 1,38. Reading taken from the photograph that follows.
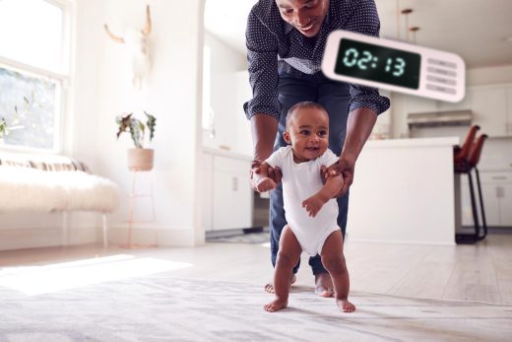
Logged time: 2,13
